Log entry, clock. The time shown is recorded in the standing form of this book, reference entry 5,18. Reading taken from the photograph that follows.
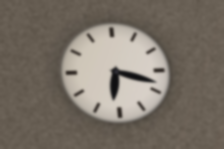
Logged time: 6,18
